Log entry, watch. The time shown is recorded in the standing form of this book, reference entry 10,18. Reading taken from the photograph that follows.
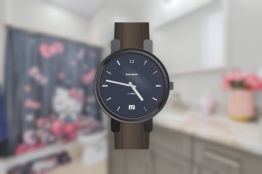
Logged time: 4,47
